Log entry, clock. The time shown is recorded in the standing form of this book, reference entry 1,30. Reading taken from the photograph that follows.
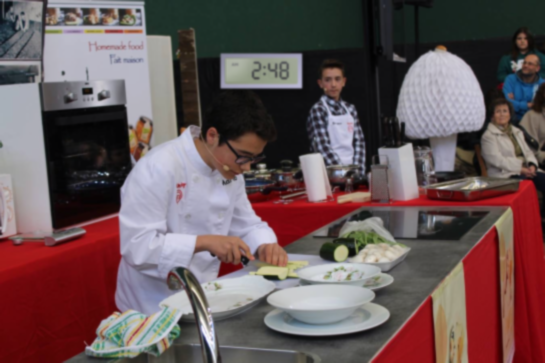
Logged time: 2,48
